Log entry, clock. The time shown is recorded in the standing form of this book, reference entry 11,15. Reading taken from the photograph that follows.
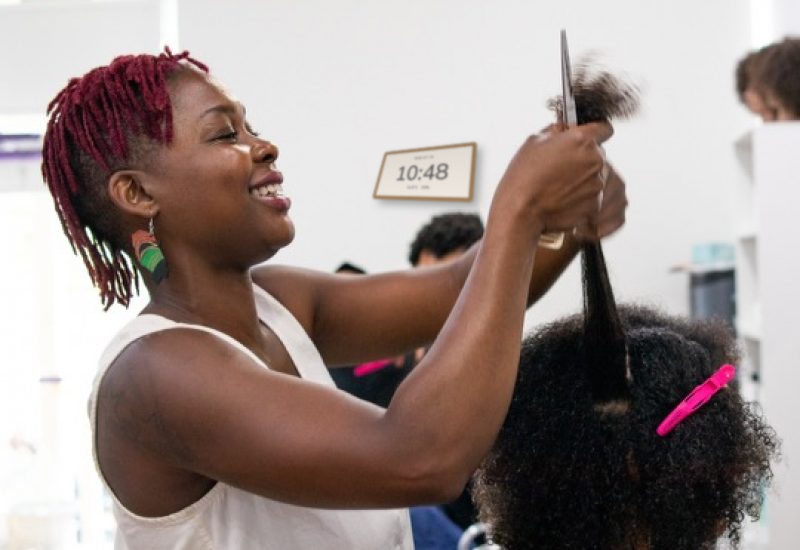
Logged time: 10,48
